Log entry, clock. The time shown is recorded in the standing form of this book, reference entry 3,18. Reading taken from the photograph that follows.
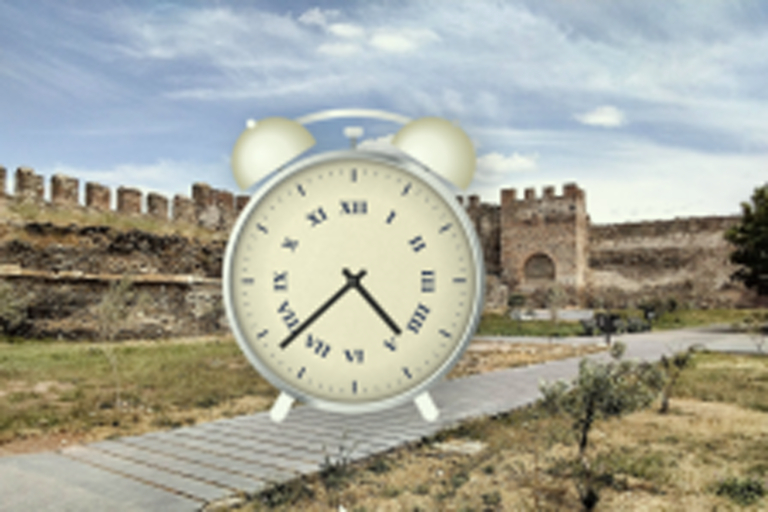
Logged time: 4,38
